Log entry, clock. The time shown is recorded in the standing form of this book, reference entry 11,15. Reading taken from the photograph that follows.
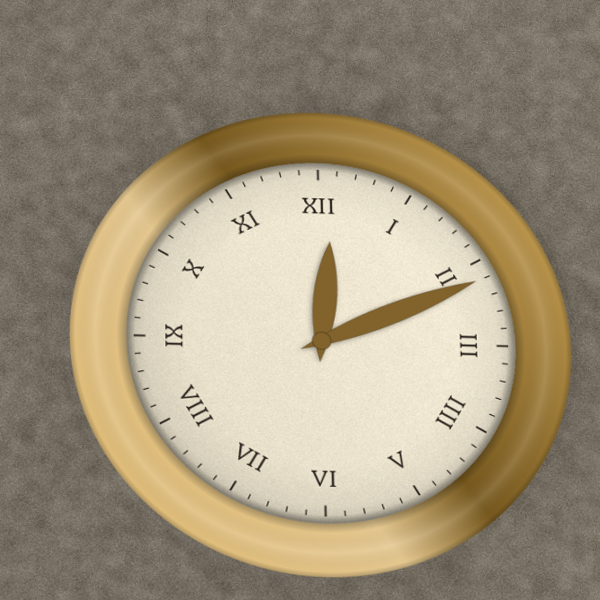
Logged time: 12,11
